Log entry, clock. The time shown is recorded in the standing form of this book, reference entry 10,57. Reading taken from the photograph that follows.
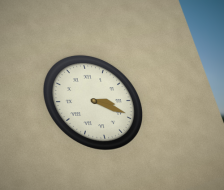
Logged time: 3,19
